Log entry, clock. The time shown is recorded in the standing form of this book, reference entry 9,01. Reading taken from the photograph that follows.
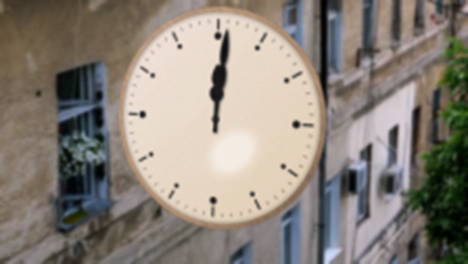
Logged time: 12,01
